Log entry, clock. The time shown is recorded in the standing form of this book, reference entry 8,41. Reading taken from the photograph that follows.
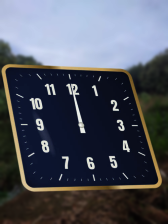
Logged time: 12,00
